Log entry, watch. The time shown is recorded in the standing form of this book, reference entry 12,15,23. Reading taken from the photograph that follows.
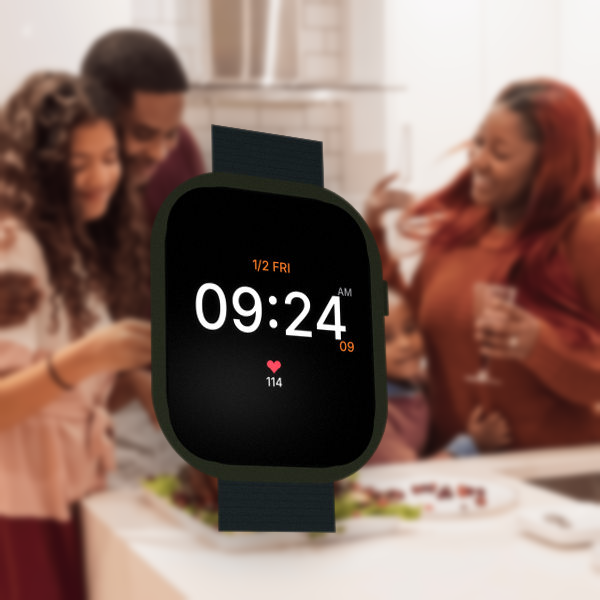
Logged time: 9,24,09
